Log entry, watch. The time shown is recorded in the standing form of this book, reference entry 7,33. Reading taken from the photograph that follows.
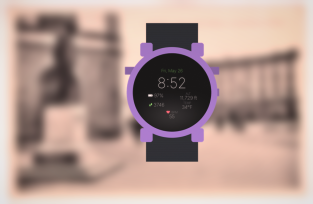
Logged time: 8,52
